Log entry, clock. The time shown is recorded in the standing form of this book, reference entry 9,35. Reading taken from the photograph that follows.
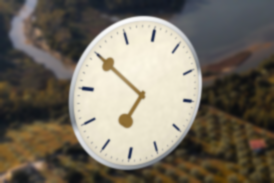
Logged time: 6,50
